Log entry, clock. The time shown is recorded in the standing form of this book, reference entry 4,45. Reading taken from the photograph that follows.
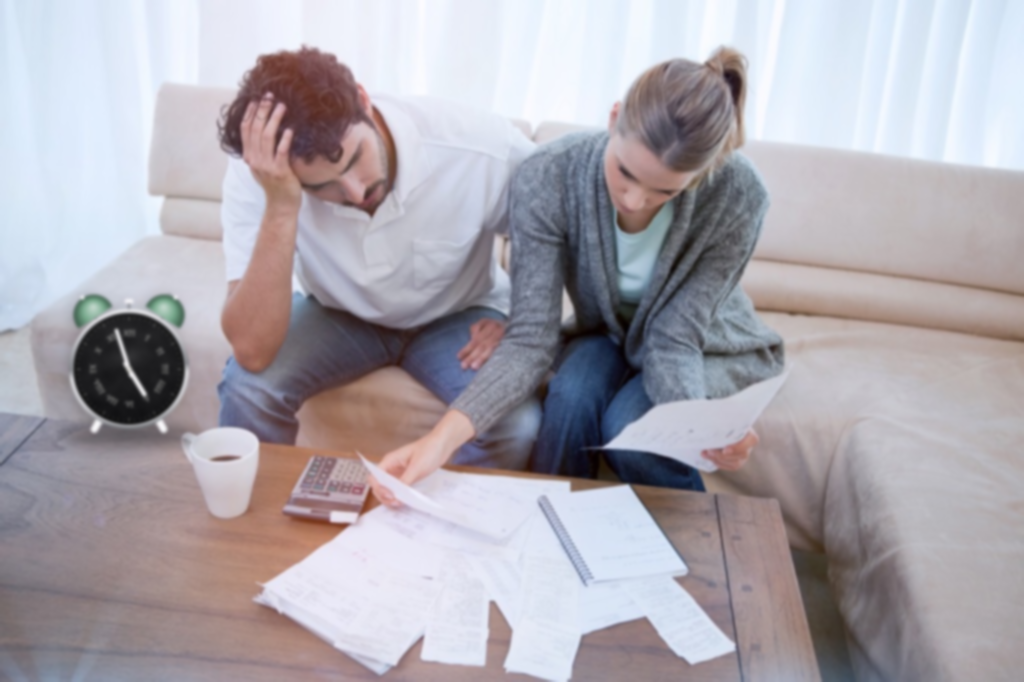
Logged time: 4,57
